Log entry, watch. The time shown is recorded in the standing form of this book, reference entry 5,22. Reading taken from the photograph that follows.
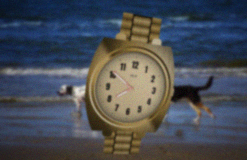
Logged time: 7,51
